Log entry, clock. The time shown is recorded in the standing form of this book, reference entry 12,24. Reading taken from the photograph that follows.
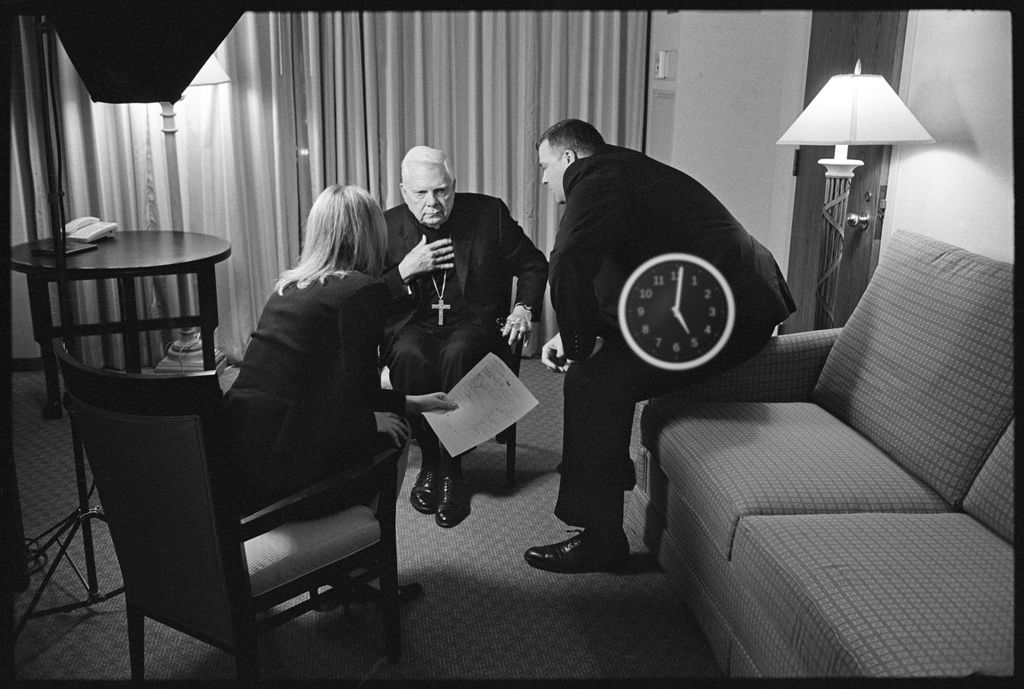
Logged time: 5,01
